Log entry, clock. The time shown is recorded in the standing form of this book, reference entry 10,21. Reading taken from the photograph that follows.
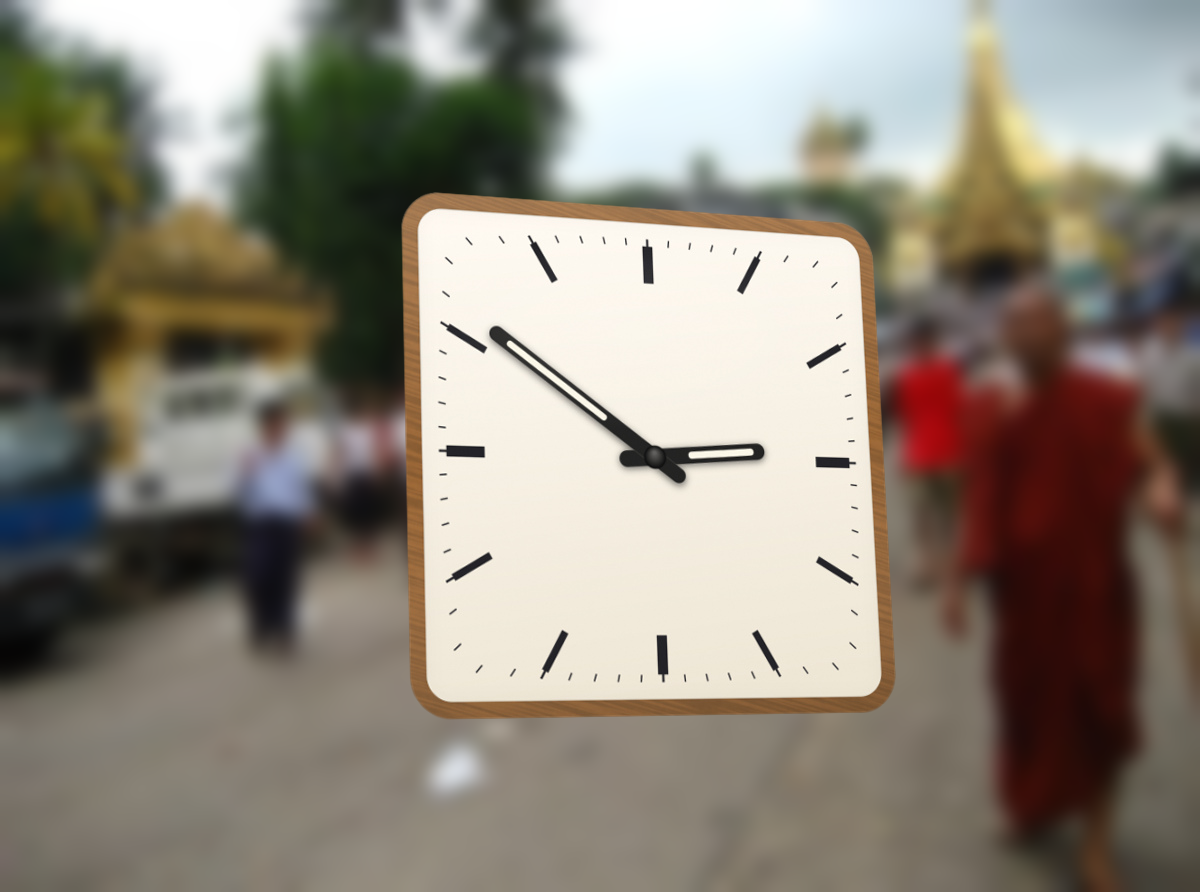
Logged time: 2,51
